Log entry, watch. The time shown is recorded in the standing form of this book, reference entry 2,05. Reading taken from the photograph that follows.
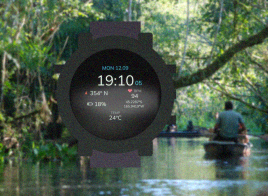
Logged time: 19,10
